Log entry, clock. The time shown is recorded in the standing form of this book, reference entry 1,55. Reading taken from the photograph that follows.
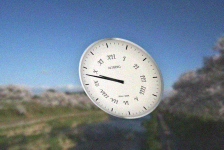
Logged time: 9,48
